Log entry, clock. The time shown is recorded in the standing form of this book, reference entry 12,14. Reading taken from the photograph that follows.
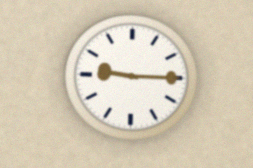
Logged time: 9,15
